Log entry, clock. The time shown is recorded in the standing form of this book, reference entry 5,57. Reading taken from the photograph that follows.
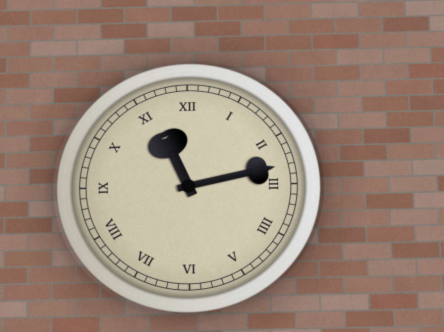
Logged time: 11,13
